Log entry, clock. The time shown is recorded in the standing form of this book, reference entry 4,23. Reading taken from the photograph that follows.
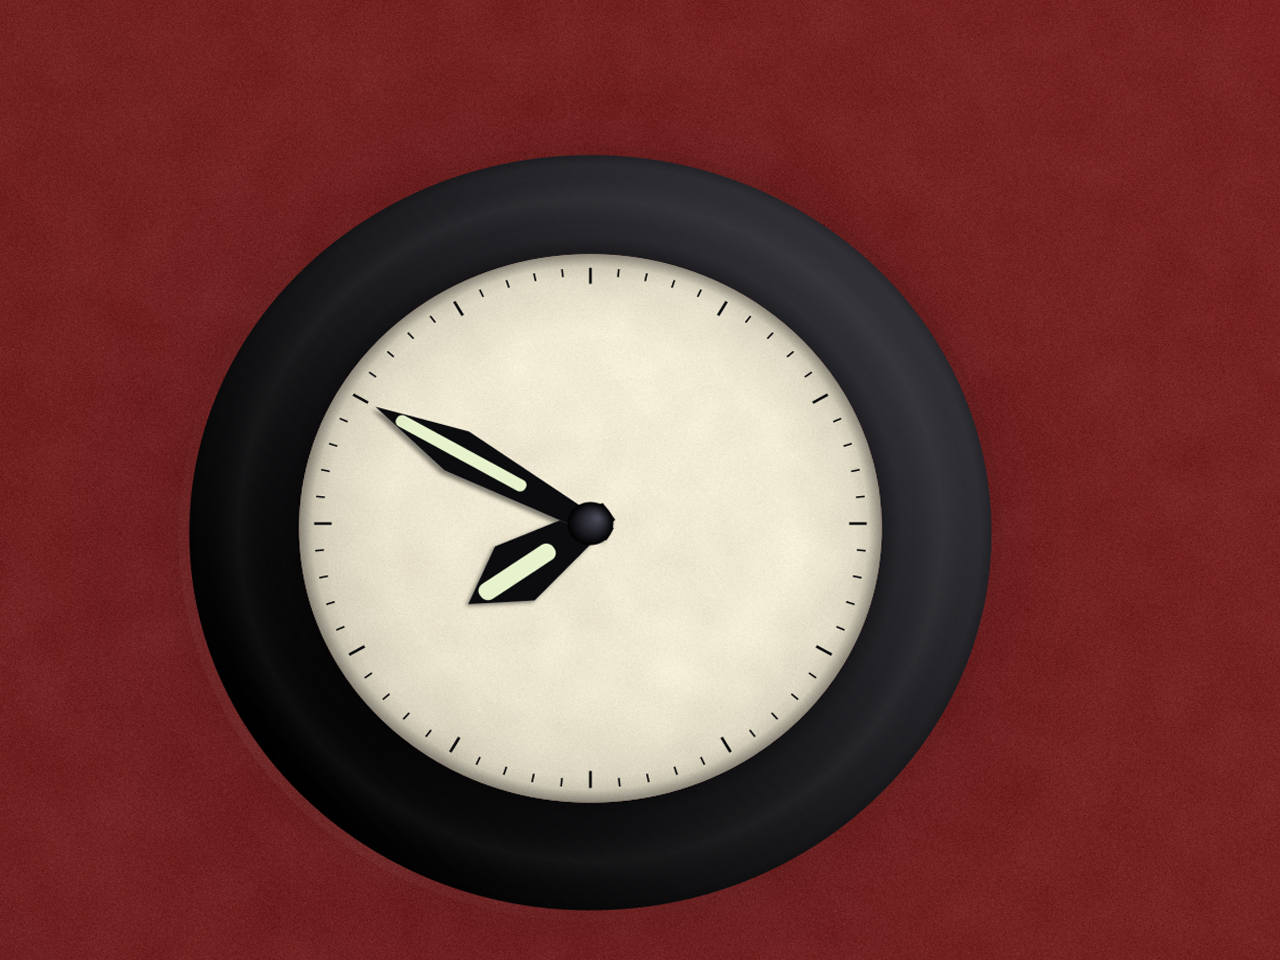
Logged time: 7,50
